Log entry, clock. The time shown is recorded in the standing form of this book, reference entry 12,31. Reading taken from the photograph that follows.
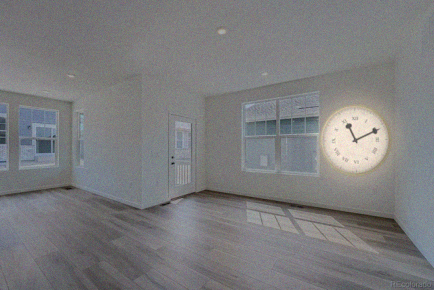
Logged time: 11,11
